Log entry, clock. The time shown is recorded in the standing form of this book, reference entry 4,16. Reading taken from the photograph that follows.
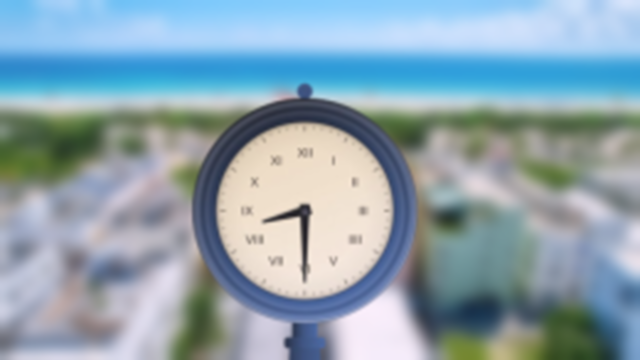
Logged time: 8,30
